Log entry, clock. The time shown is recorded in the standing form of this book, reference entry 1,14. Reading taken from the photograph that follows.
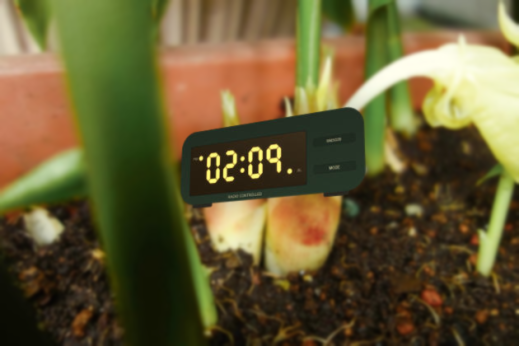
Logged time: 2,09
